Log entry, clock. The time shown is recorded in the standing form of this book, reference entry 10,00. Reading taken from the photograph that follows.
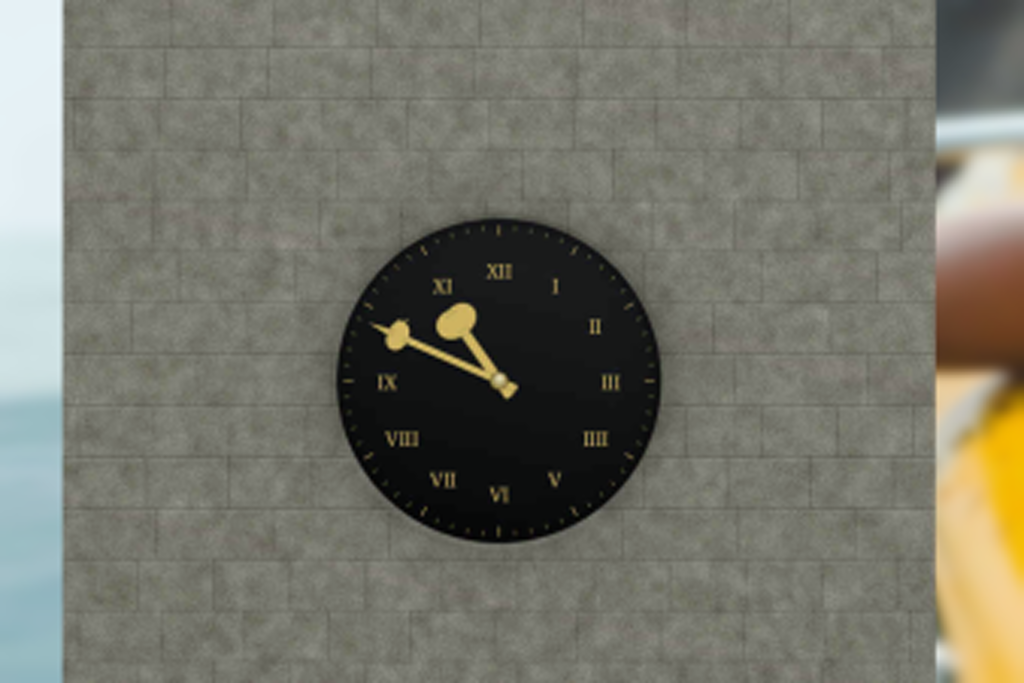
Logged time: 10,49
